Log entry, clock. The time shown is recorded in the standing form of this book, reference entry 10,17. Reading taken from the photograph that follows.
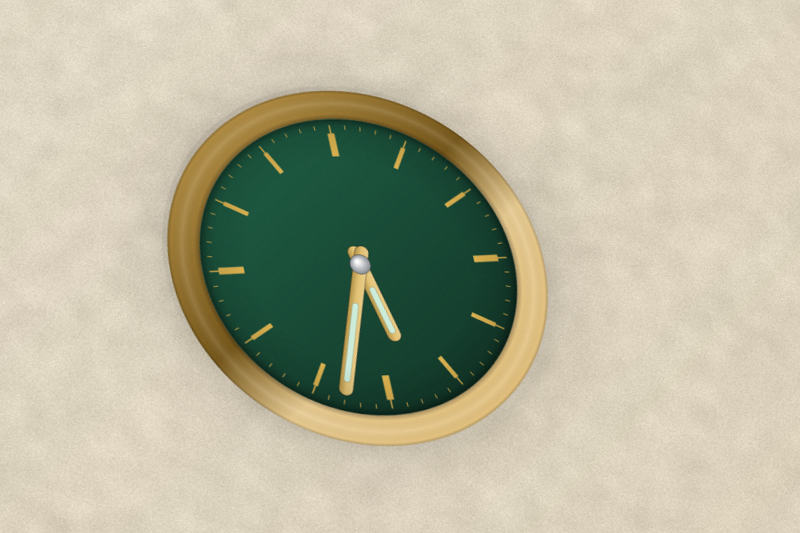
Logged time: 5,33
